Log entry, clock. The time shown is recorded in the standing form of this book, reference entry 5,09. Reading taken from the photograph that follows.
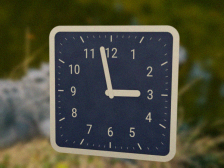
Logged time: 2,58
